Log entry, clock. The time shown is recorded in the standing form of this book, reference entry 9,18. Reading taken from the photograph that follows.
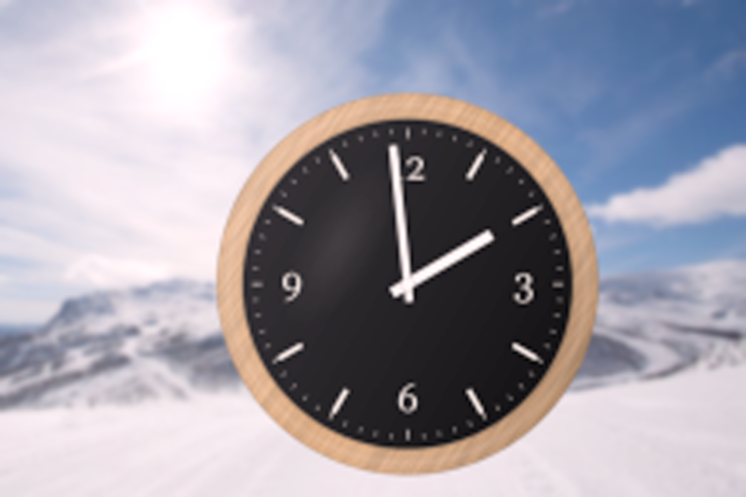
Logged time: 1,59
